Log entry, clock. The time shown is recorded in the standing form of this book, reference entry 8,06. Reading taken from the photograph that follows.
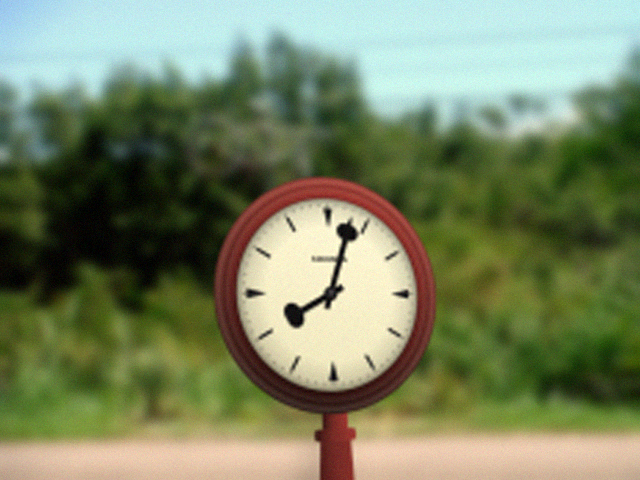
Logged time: 8,03
